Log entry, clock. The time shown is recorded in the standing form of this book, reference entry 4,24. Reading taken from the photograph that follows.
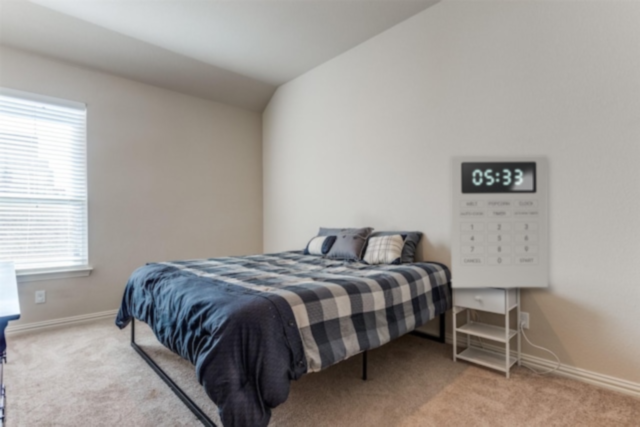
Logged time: 5,33
